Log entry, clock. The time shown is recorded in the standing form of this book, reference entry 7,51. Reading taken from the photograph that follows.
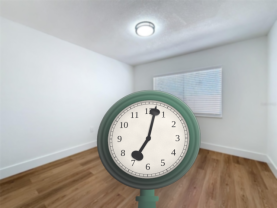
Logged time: 7,02
